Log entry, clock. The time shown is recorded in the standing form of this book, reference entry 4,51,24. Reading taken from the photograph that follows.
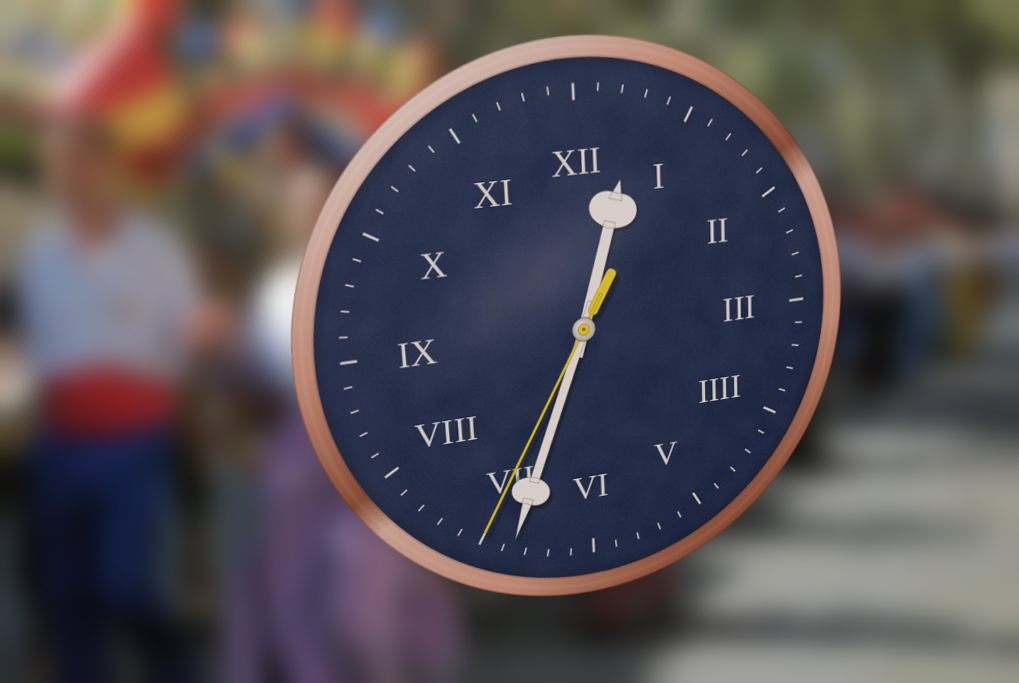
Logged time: 12,33,35
